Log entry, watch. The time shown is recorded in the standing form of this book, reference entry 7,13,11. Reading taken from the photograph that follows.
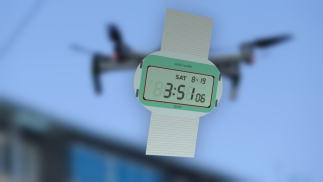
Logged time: 3,51,06
